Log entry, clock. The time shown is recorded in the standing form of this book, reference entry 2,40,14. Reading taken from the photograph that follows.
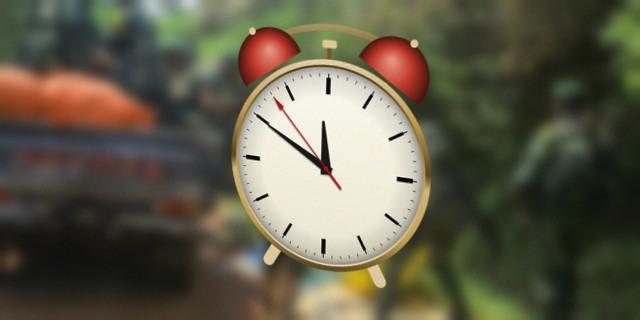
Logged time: 11,49,53
